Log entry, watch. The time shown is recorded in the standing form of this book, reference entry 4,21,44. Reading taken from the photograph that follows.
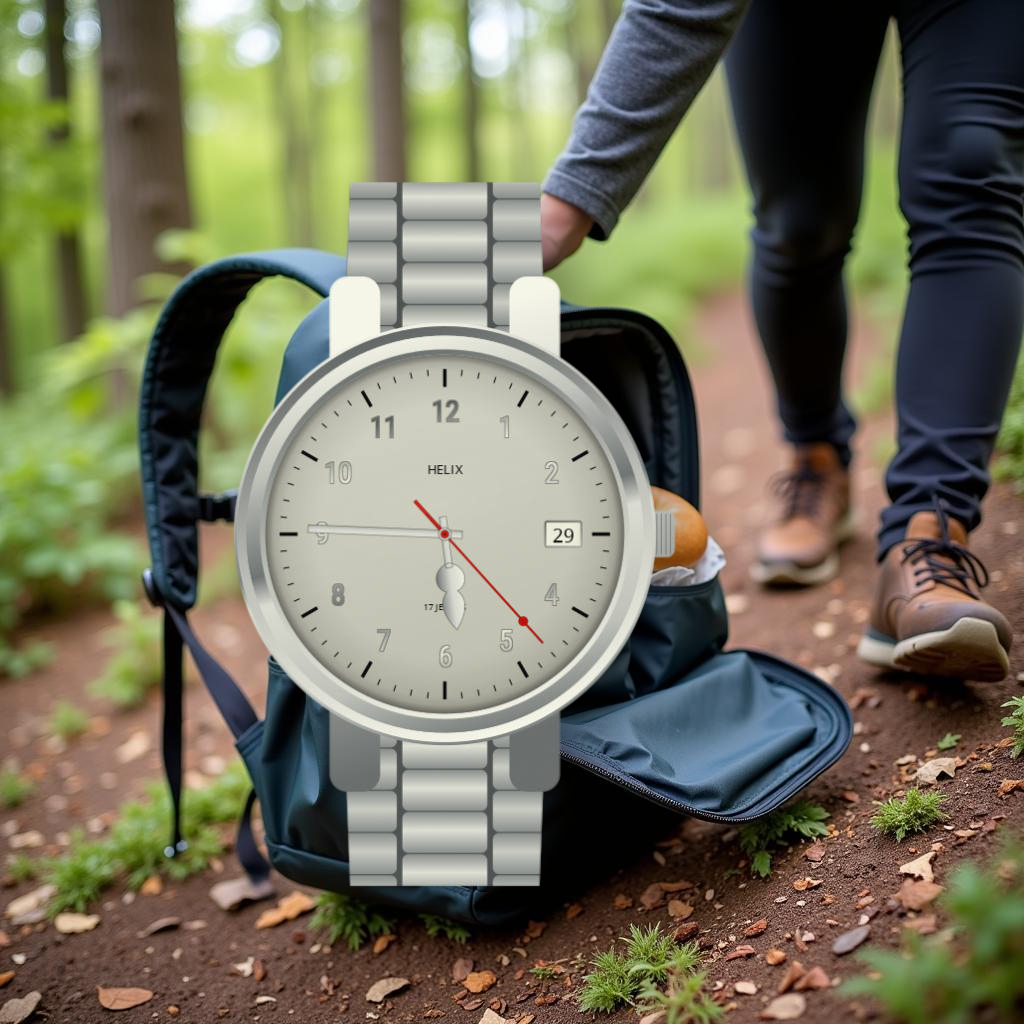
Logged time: 5,45,23
